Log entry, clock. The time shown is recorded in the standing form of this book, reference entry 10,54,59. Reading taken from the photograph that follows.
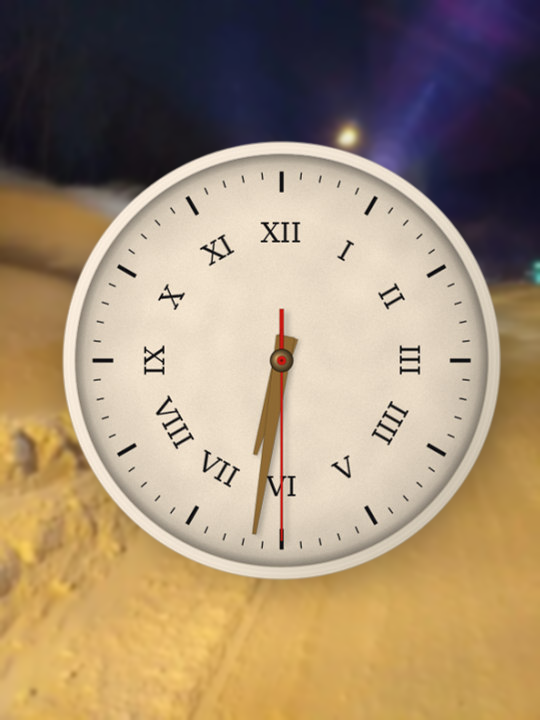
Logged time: 6,31,30
